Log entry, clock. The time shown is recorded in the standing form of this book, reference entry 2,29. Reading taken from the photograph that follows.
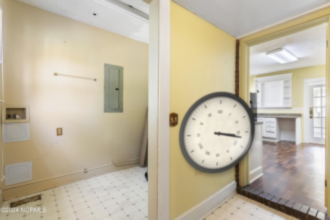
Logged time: 3,17
